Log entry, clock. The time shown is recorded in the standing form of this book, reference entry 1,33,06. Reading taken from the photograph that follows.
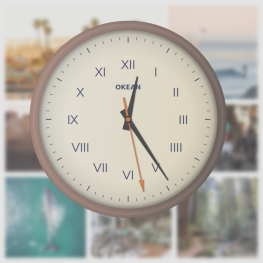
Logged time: 12,24,28
